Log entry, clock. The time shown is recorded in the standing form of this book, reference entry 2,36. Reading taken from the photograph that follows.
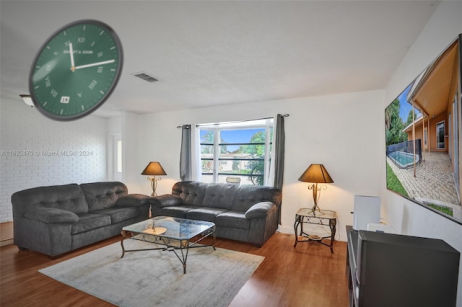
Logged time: 11,13
